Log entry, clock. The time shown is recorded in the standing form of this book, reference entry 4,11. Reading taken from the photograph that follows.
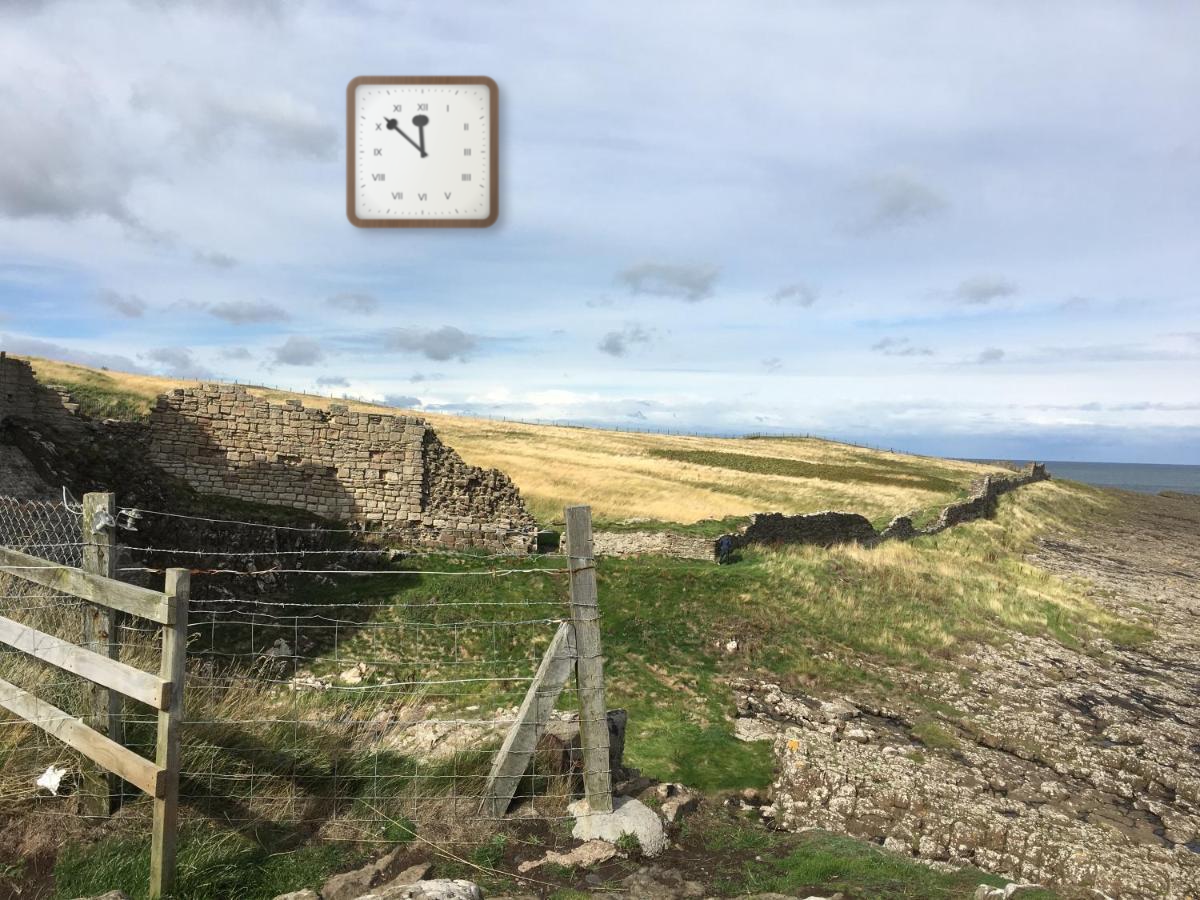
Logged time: 11,52
